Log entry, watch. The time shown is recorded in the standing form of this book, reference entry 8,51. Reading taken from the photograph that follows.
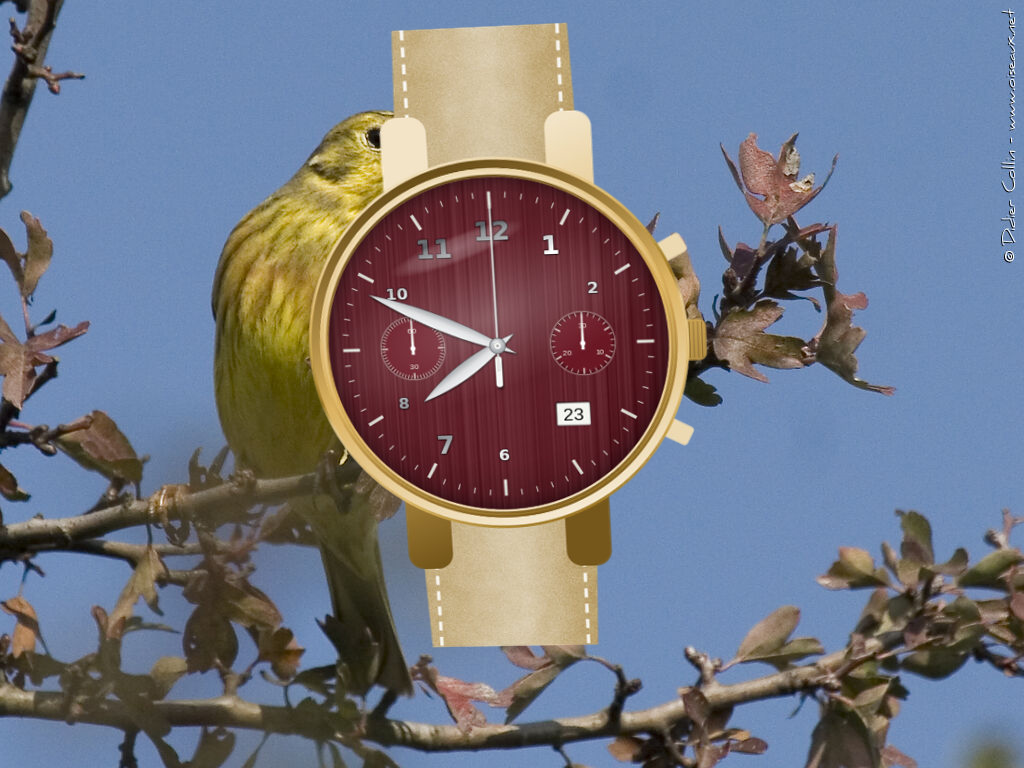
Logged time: 7,49
